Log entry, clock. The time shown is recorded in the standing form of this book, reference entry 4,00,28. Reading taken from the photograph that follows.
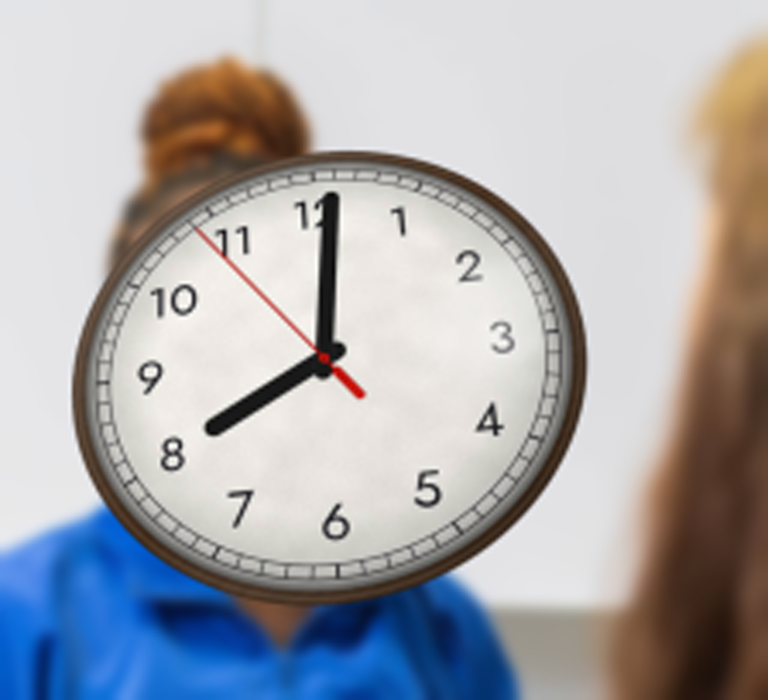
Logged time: 8,00,54
